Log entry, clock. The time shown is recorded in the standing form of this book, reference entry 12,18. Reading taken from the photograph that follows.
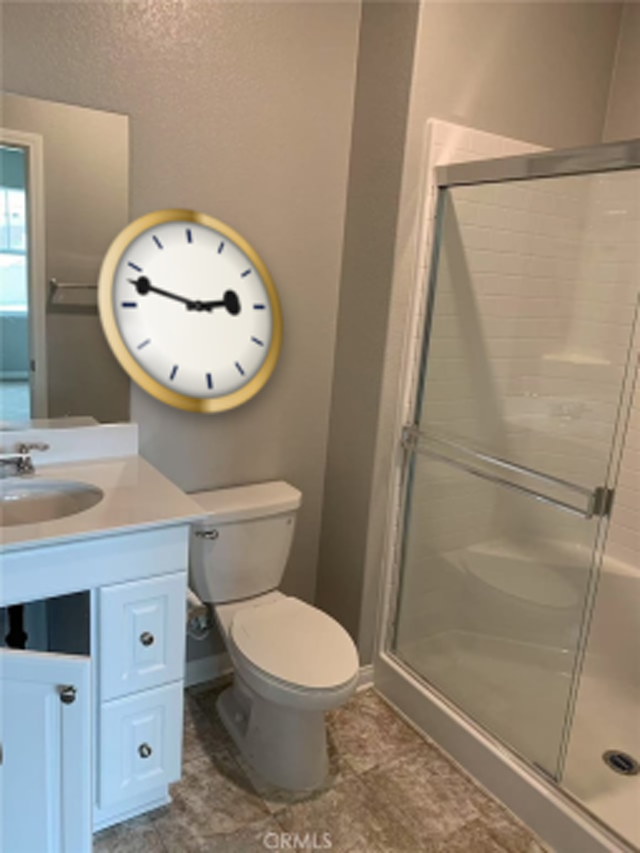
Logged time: 2,48
